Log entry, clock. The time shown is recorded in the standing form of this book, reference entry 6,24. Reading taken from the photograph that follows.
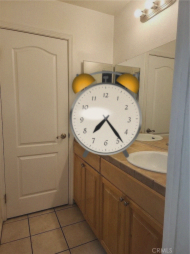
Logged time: 7,24
